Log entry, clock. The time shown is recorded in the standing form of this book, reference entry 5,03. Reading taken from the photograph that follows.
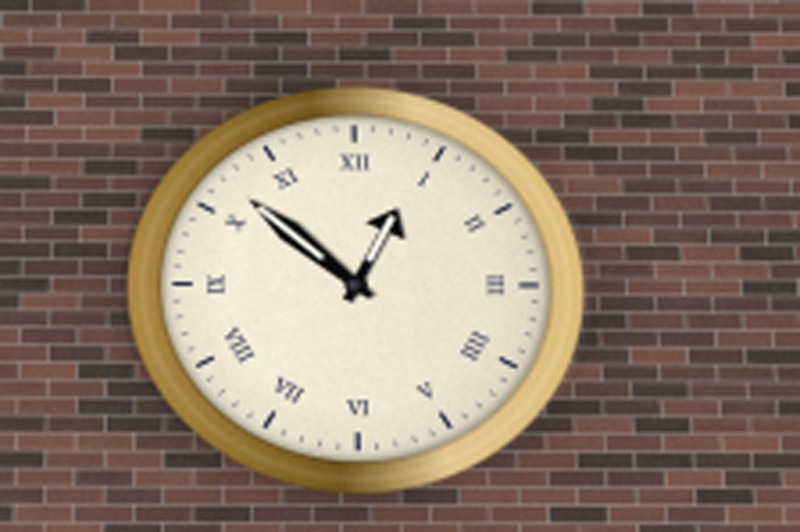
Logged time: 12,52
